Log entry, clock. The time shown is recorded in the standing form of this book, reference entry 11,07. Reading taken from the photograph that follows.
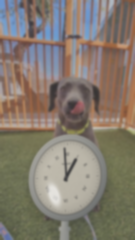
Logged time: 12,59
